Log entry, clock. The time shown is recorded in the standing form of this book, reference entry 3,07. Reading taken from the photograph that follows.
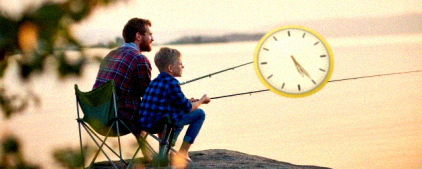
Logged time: 5,25
